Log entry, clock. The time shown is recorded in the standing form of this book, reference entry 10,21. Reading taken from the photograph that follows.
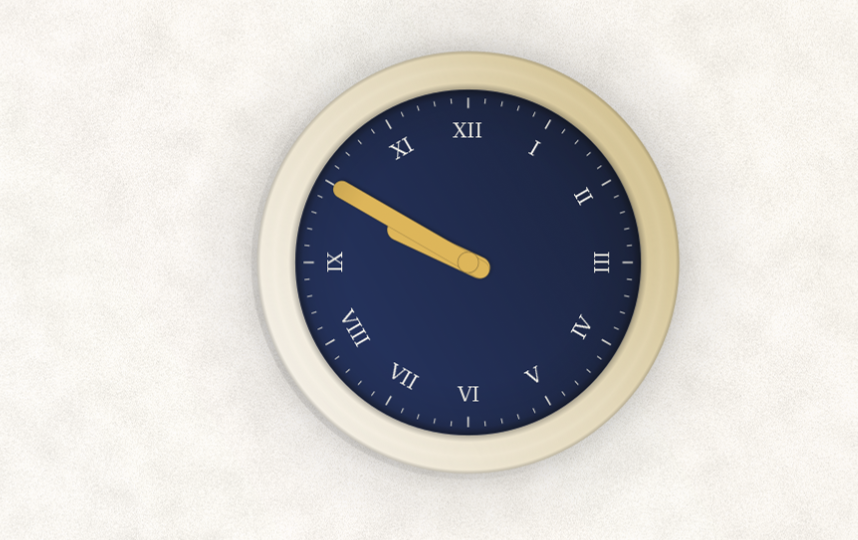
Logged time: 9,50
